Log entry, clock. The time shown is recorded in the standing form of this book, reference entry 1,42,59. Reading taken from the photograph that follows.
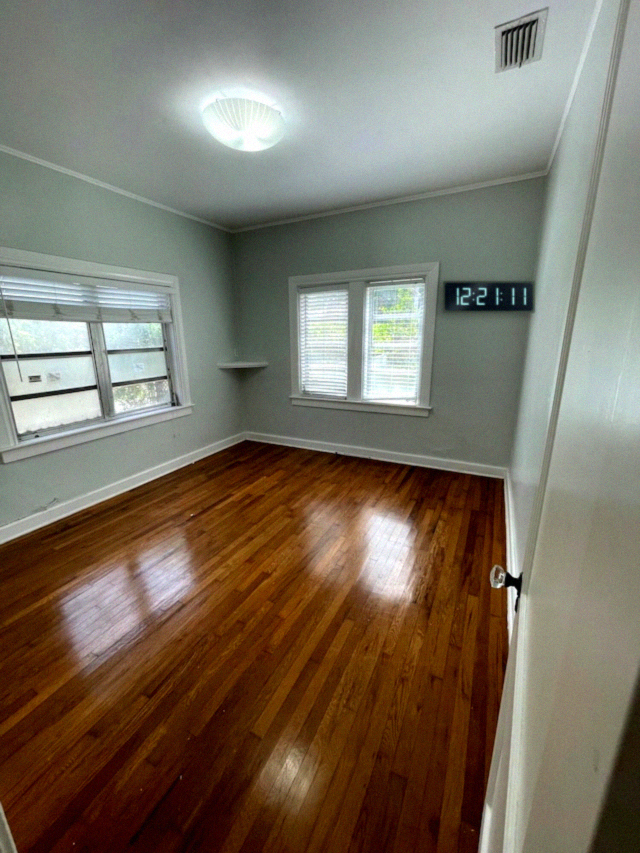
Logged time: 12,21,11
